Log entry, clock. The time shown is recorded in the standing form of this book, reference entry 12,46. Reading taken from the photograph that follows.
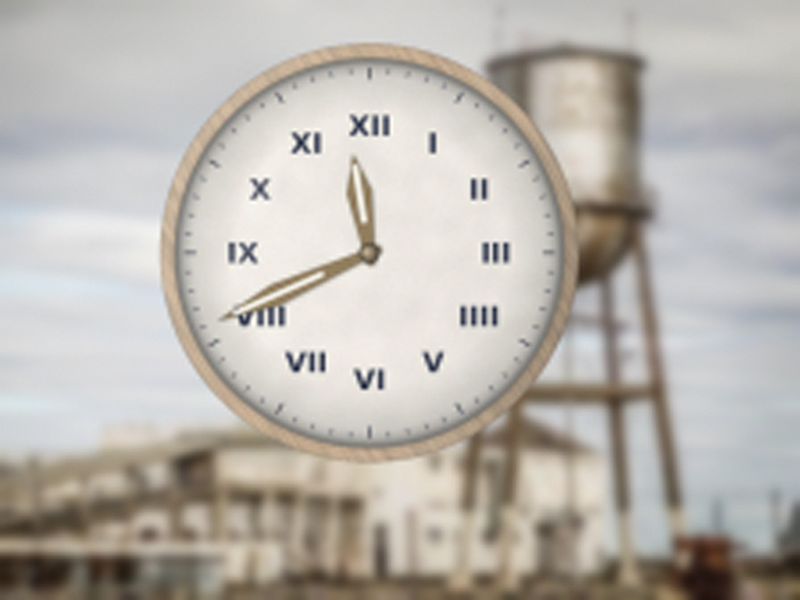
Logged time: 11,41
